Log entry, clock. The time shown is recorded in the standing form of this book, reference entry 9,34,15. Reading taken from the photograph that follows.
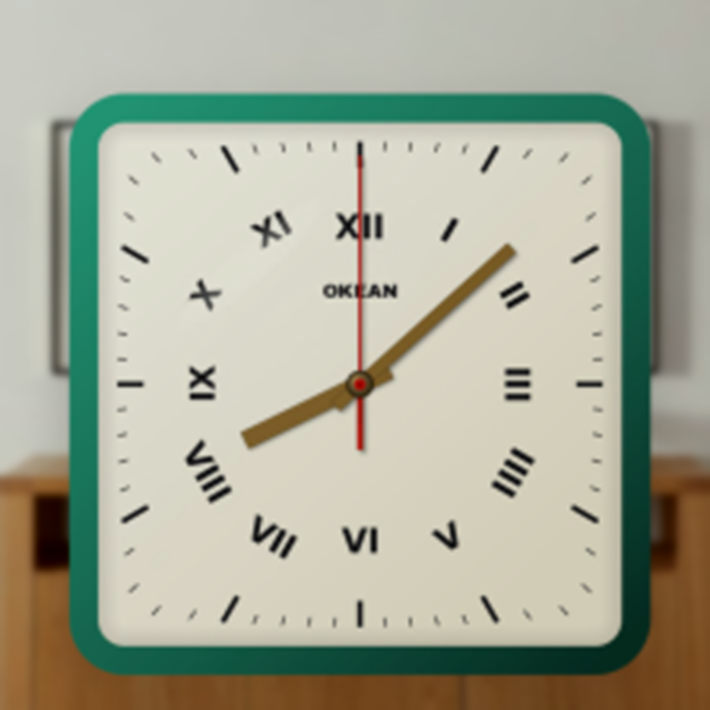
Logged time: 8,08,00
